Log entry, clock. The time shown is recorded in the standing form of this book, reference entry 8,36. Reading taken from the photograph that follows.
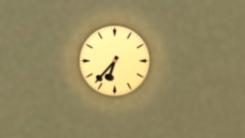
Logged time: 6,37
